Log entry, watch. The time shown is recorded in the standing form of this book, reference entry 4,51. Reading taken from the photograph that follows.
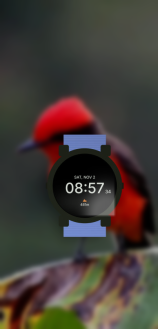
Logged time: 8,57
